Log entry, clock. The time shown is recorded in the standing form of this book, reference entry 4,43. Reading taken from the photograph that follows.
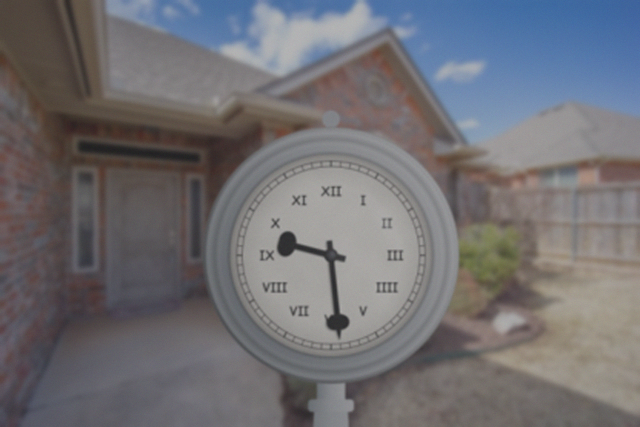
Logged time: 9,29
